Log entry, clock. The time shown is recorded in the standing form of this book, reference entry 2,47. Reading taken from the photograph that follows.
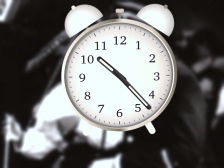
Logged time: 10,23
